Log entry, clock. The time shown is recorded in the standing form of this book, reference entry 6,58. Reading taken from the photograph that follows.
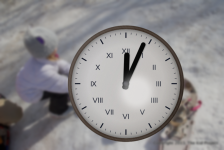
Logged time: 12,04
